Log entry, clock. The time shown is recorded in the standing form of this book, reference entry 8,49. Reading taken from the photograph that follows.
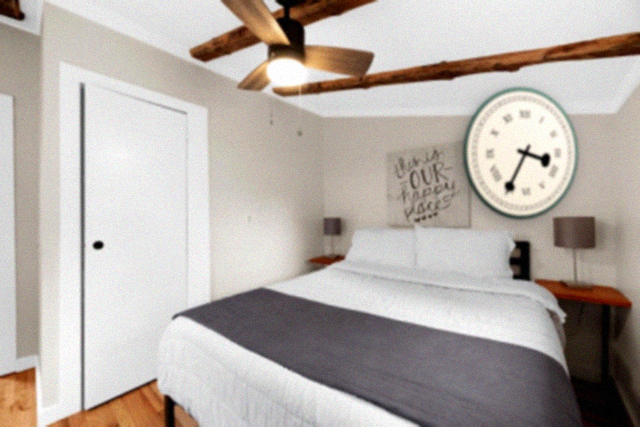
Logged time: 3,35
